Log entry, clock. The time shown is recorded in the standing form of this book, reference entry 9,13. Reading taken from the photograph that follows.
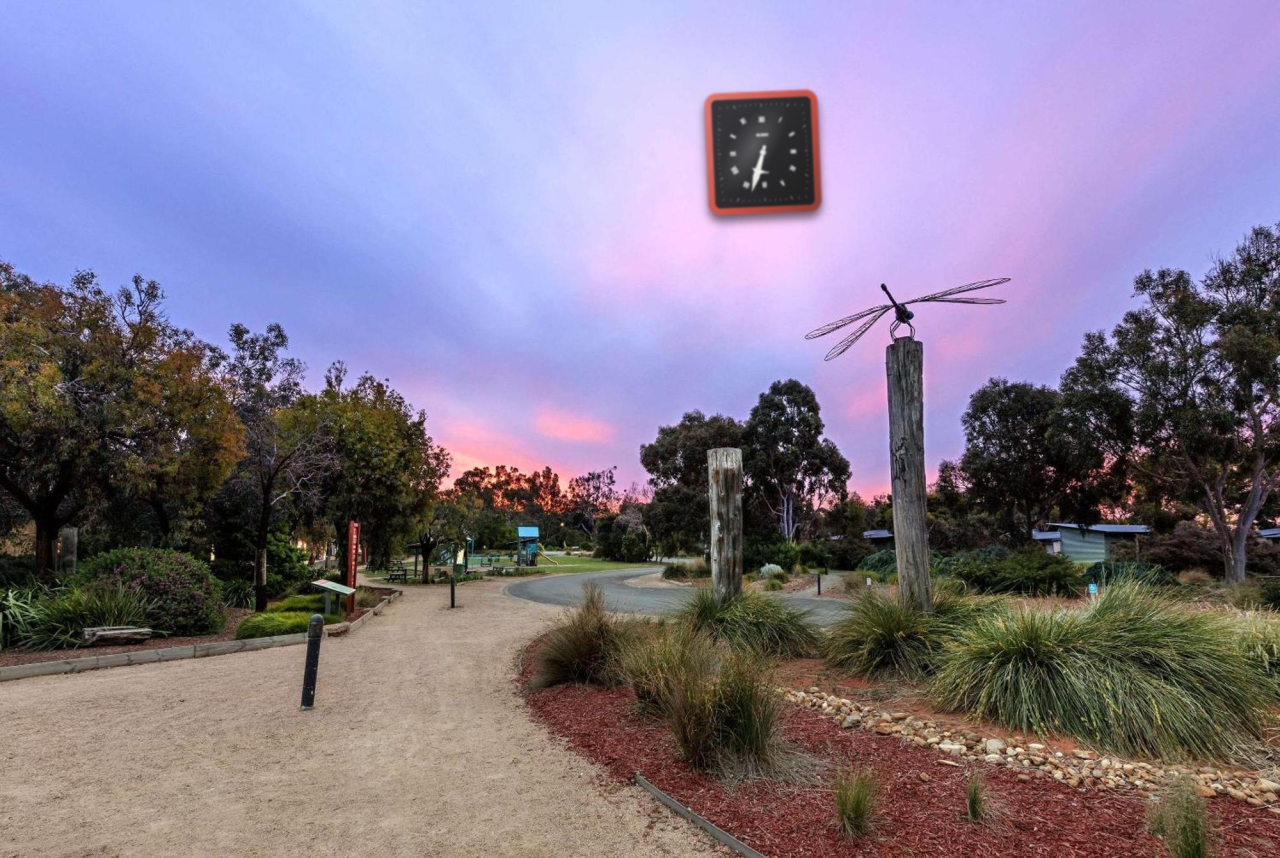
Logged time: 6,33
